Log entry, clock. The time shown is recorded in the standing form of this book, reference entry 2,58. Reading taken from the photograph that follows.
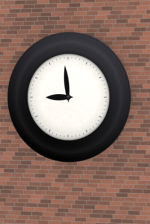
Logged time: 8,59
